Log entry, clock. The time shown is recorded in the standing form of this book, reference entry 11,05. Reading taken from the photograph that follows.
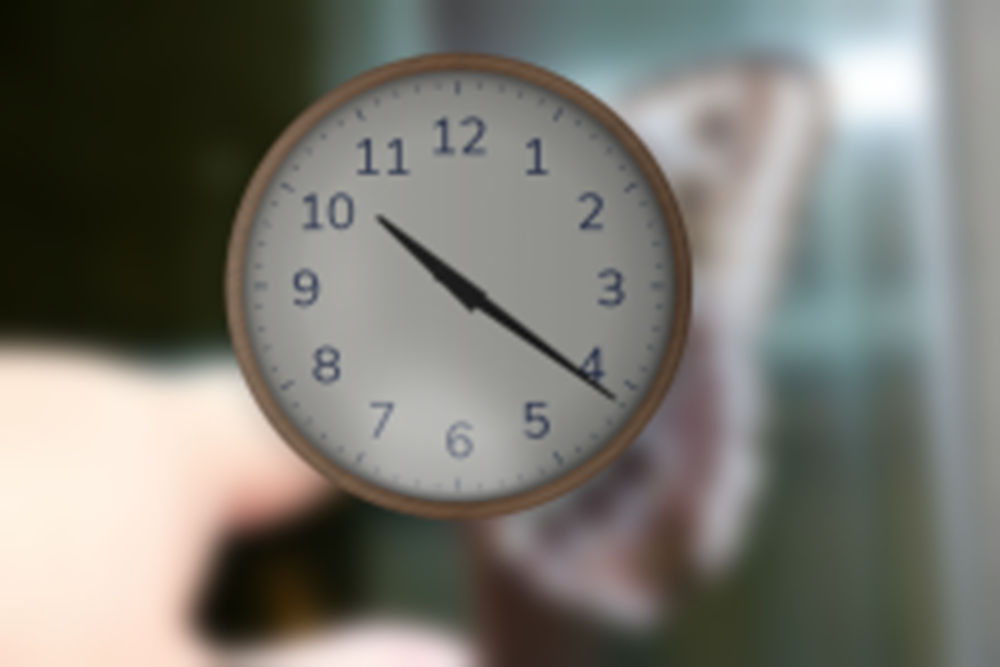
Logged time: 10,21
